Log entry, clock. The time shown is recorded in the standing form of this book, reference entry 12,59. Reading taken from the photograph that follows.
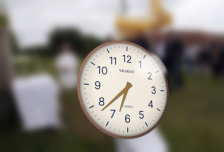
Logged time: 6,38
